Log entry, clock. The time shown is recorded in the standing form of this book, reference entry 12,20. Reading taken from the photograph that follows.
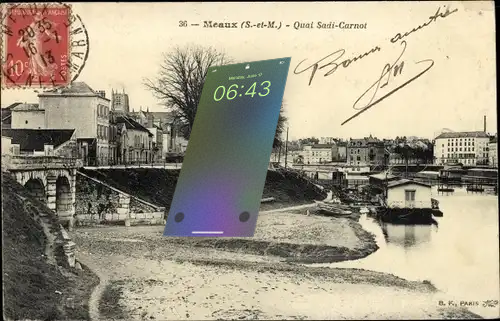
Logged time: 6,43
